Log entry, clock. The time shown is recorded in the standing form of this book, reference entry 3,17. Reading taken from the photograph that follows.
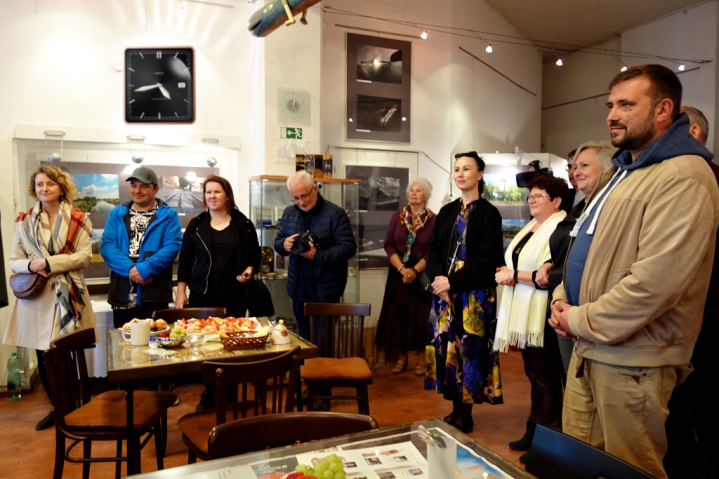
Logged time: 4,43
